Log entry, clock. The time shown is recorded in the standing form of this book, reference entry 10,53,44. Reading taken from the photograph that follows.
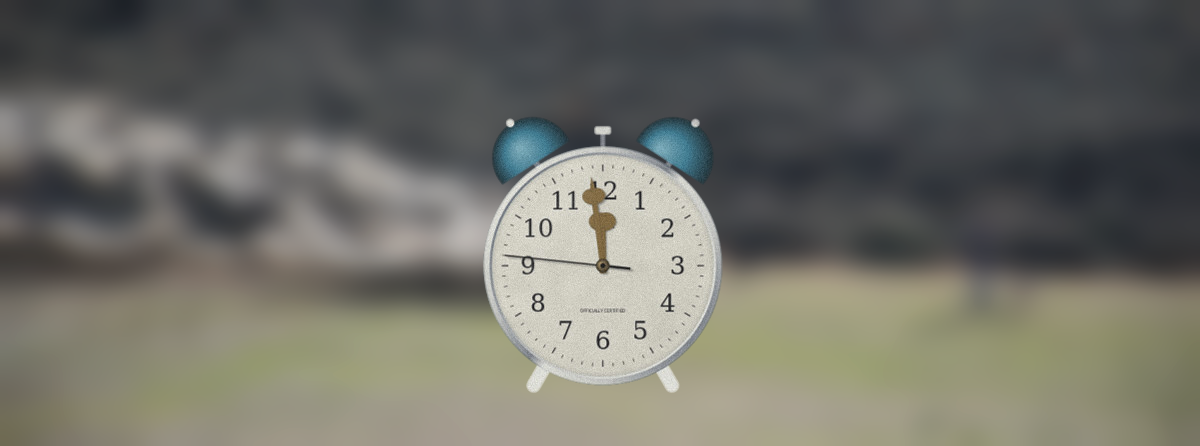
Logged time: 11,58,46
